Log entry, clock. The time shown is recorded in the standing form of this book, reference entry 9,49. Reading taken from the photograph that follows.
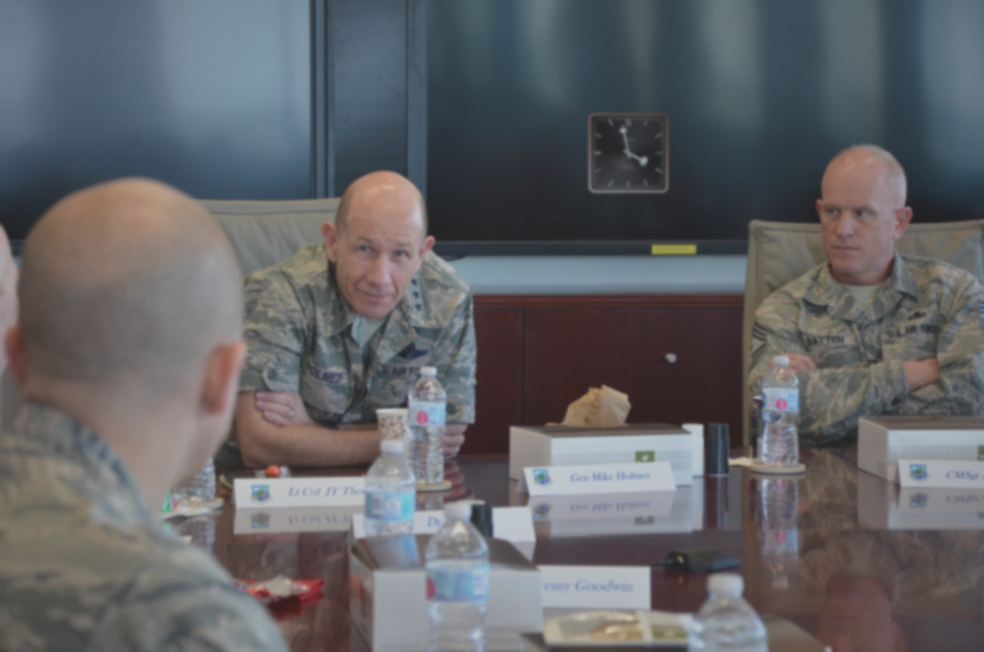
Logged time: 3,58
